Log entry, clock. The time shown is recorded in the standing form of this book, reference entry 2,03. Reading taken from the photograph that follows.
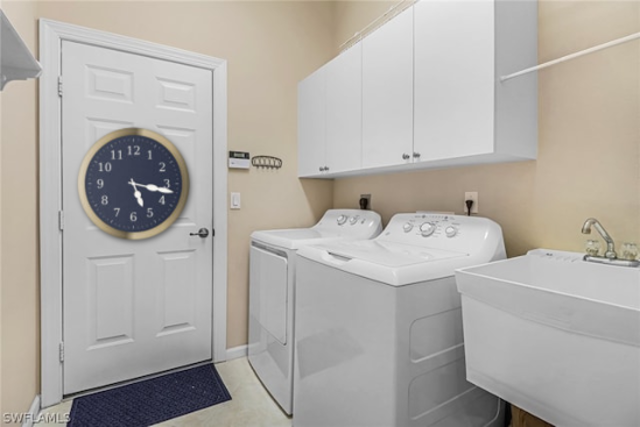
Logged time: 5,17
